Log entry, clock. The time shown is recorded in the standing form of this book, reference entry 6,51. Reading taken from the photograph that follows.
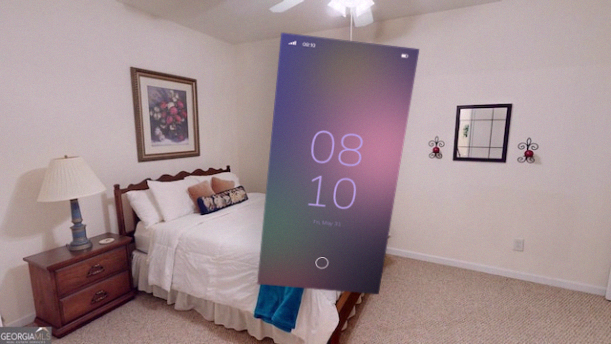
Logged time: 8,10
